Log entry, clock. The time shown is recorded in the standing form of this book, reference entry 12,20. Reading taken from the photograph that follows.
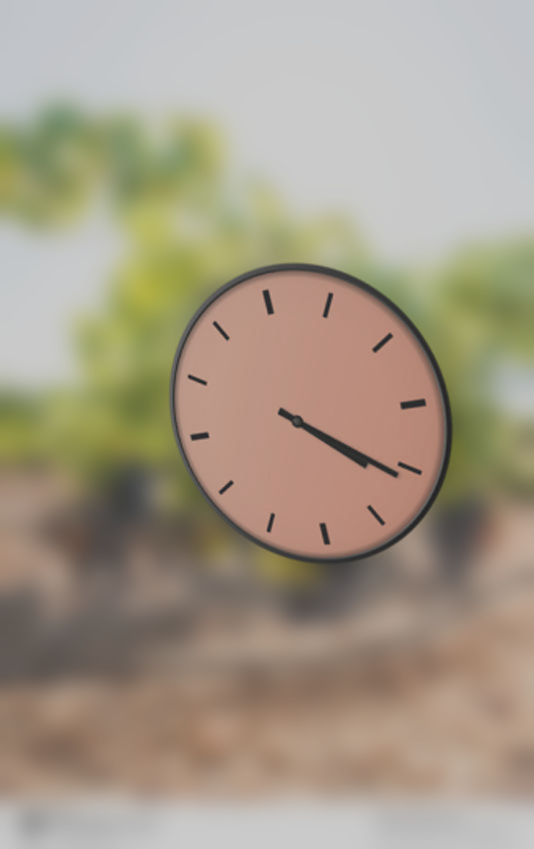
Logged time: 4,21
